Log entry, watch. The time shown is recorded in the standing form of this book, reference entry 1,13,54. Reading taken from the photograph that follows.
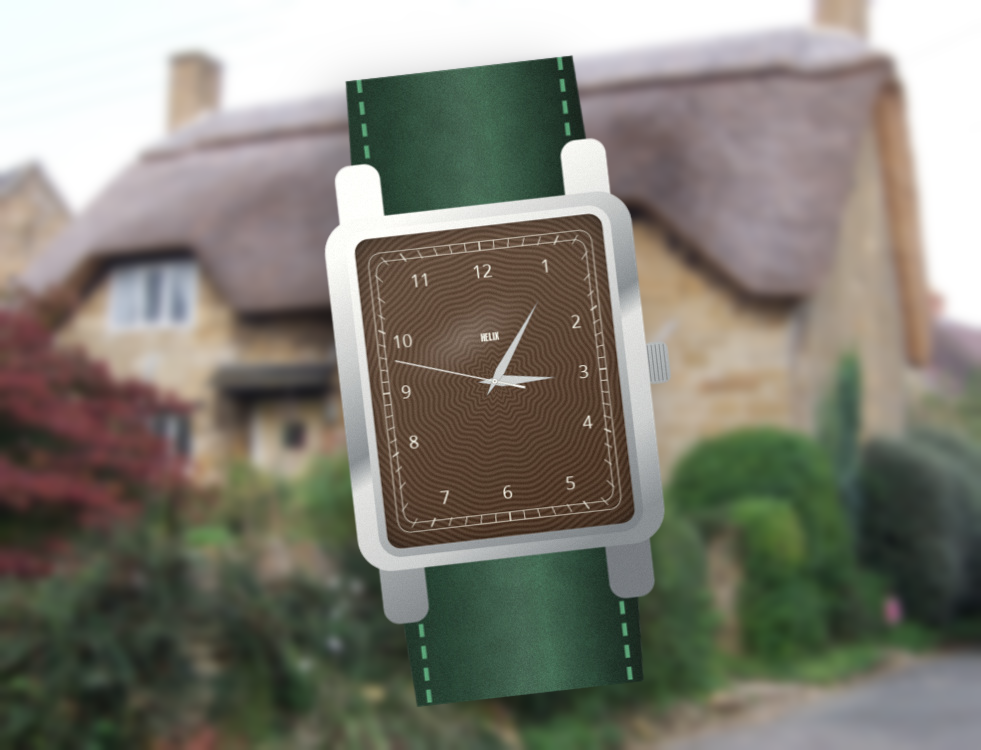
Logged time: 3,05,48
